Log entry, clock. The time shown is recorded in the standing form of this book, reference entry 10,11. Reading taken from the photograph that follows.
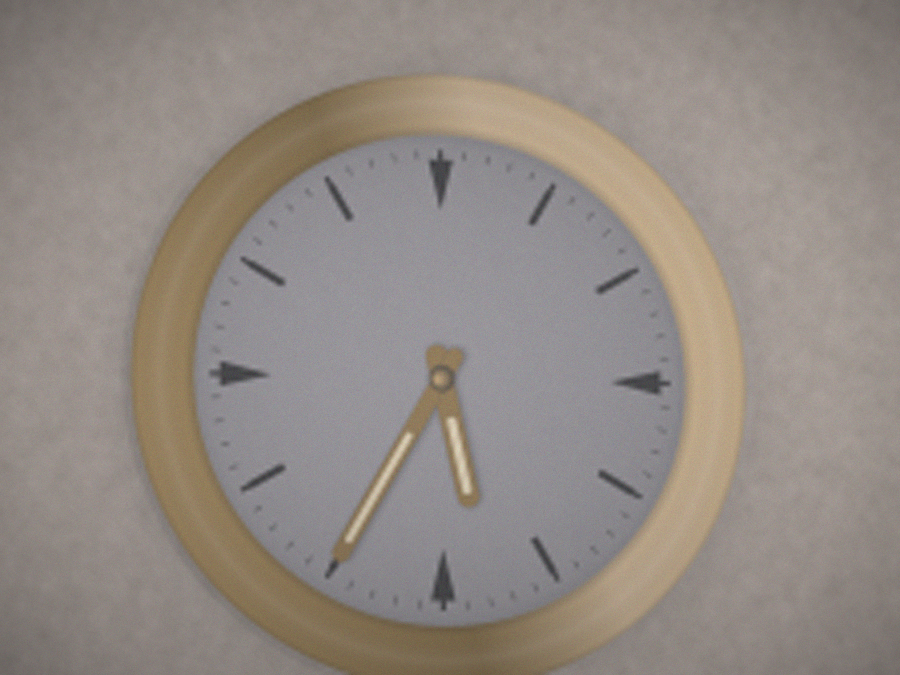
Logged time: 5,35
